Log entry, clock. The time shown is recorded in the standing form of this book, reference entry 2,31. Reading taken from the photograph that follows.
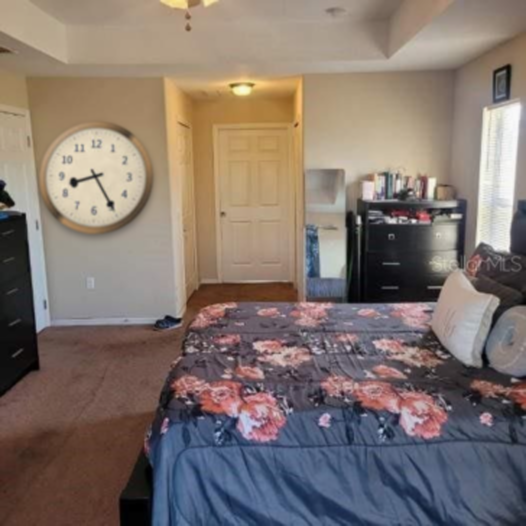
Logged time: 8,25
